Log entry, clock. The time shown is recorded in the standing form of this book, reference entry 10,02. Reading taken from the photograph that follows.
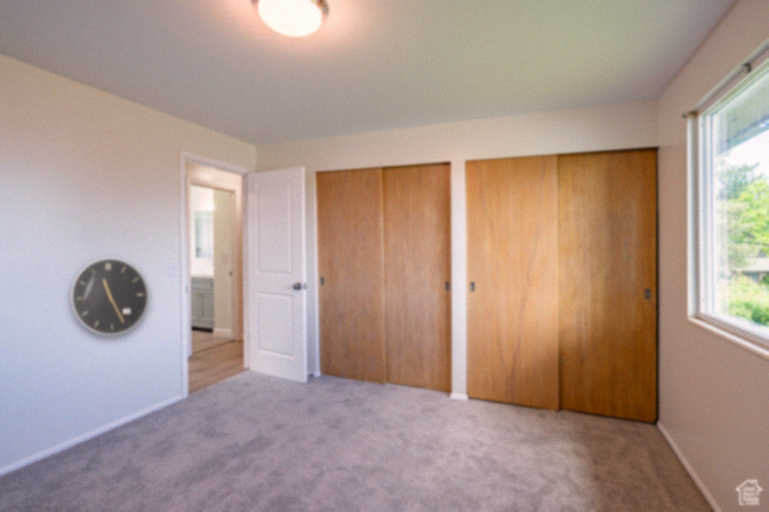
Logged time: 11,26
